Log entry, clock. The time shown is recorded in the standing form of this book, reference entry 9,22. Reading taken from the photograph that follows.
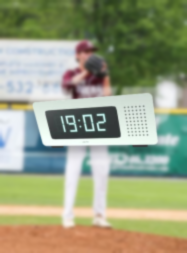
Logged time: 19,02
